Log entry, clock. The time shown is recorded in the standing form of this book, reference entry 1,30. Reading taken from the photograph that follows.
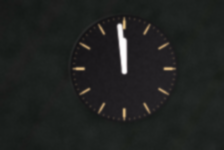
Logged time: 11,59
